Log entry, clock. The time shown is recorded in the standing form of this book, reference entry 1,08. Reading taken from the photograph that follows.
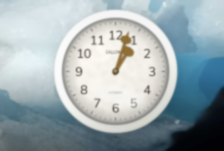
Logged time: 1,03
